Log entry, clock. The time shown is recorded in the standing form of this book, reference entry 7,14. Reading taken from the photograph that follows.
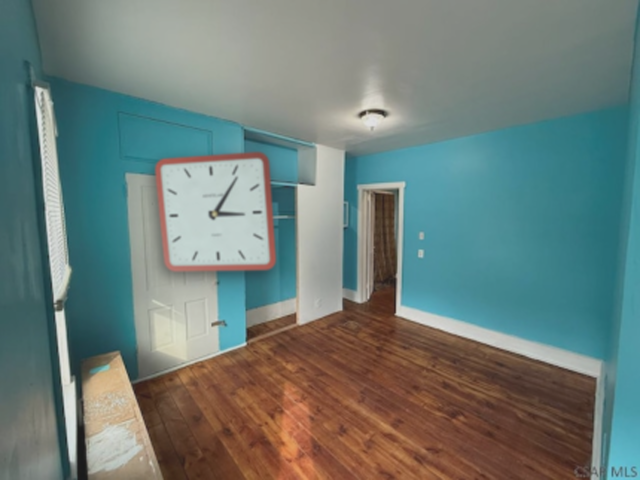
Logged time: 3,06
